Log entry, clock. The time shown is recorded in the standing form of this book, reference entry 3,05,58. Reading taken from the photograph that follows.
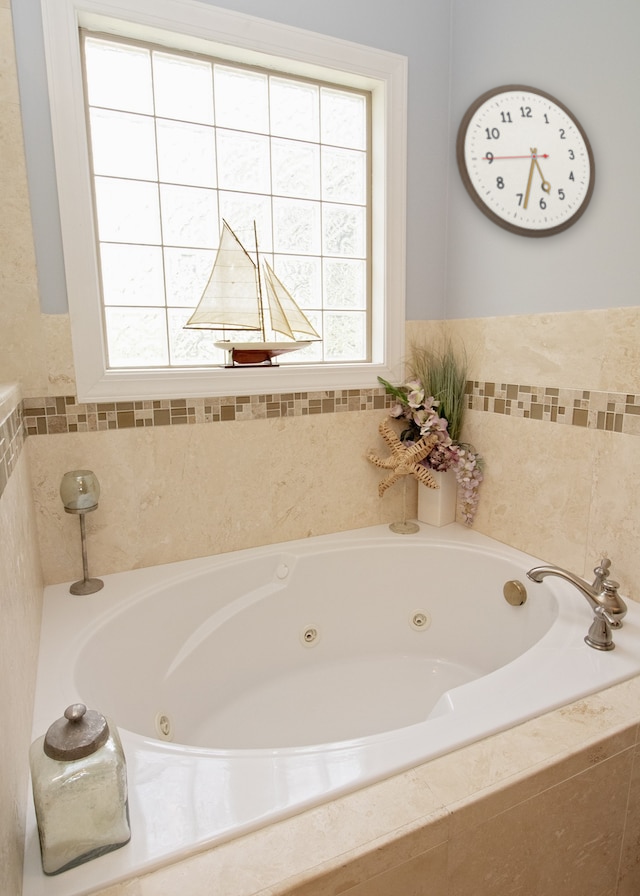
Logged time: 5,33,45
